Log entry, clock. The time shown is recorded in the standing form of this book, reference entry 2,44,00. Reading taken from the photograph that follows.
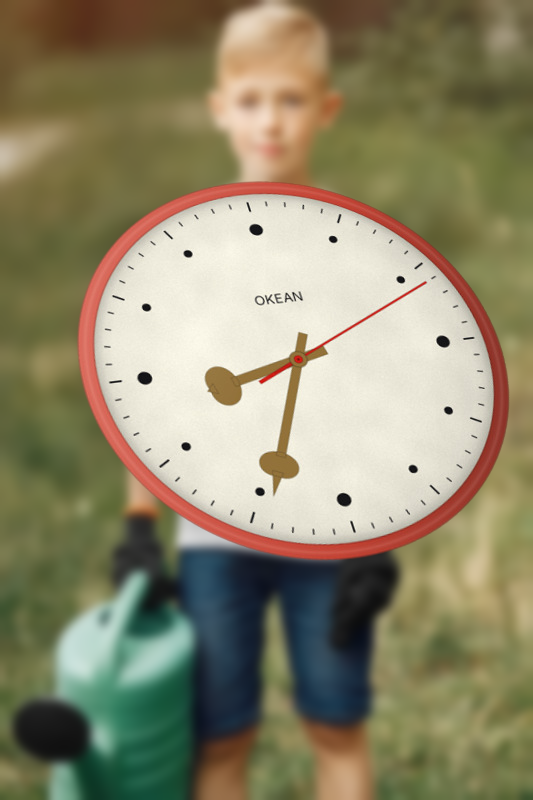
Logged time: 8,34,11
